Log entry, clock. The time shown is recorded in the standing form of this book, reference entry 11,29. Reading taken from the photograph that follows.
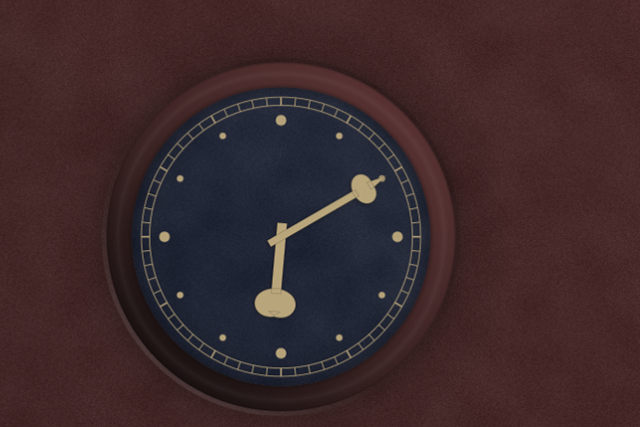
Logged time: 6,10
